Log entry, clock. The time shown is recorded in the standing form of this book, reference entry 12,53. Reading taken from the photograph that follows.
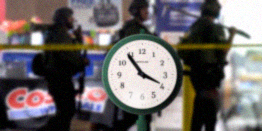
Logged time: 3,54
